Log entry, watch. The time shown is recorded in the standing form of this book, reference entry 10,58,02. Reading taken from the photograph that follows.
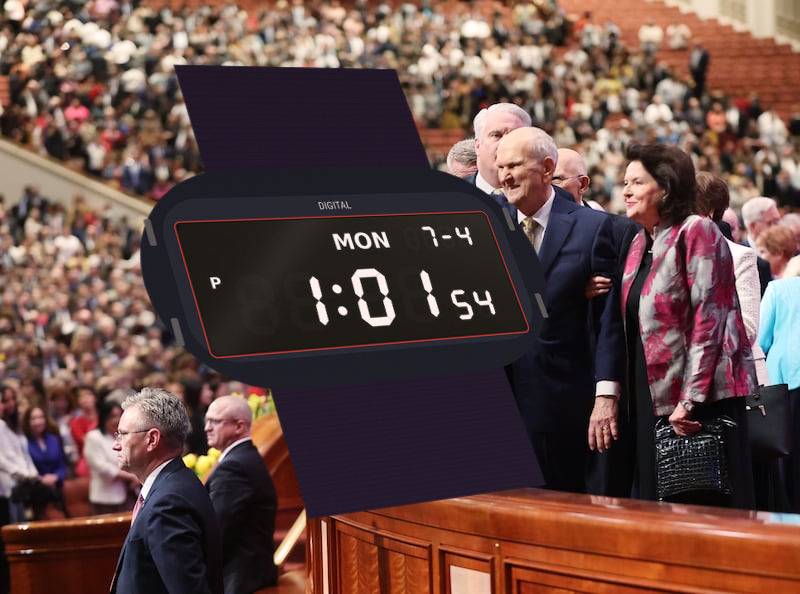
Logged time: 1,01,54
